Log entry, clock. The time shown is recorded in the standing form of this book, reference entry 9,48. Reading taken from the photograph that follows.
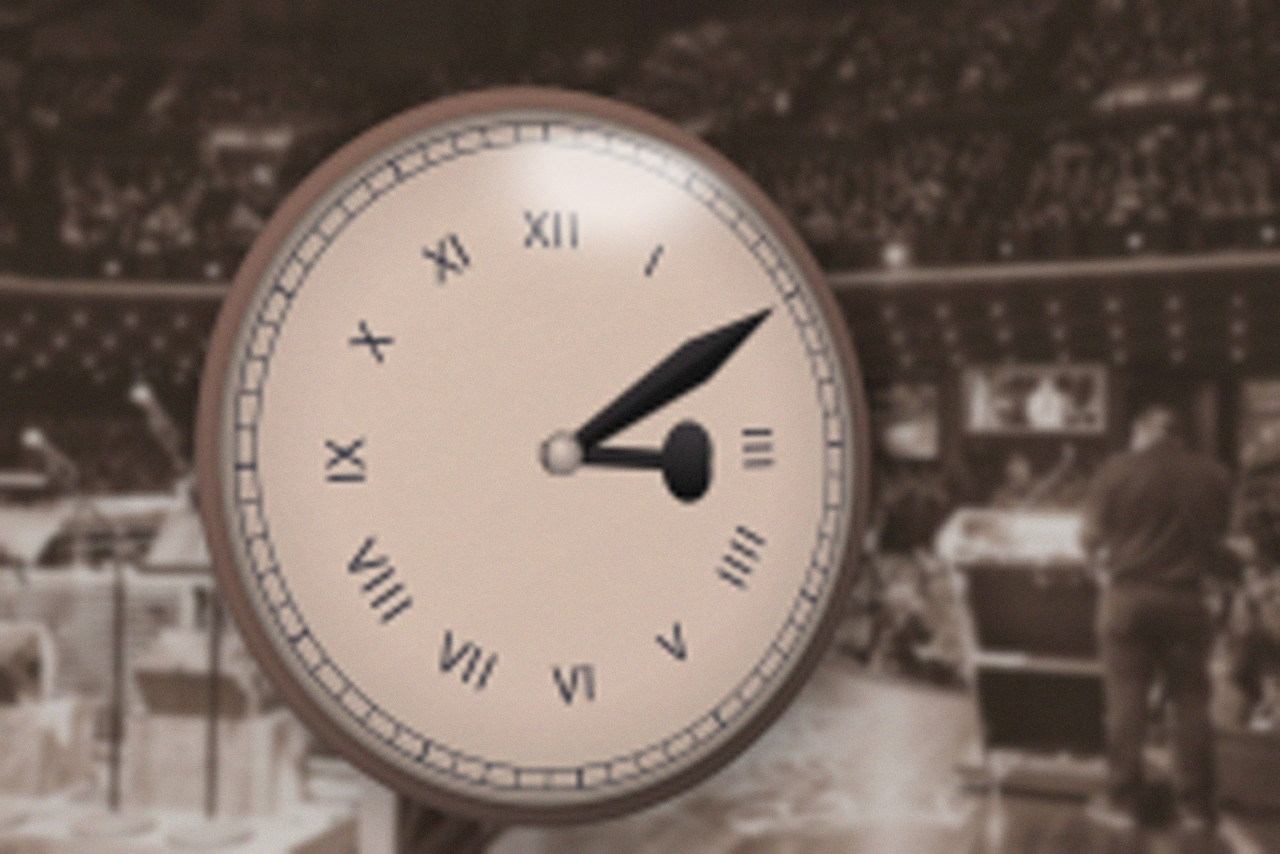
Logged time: 3,10
